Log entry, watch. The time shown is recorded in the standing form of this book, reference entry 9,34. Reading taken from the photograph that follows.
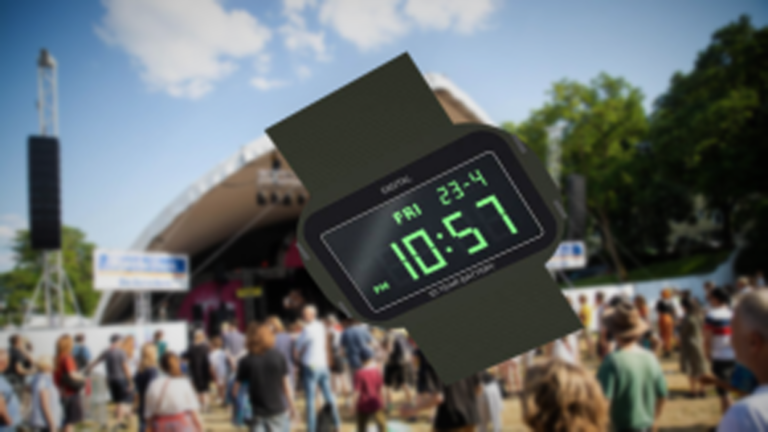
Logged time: 10,57
